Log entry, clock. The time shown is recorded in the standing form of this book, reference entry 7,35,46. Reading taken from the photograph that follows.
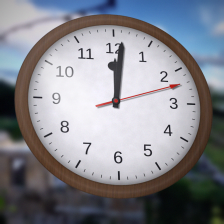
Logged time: 12,01,12
